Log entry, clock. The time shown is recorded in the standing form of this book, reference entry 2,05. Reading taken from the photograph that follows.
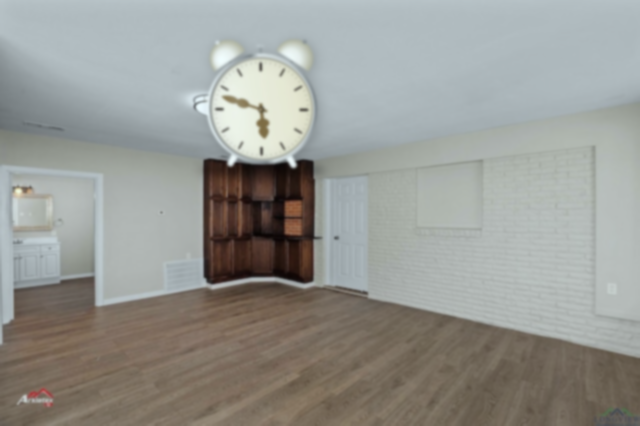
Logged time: 5,48
